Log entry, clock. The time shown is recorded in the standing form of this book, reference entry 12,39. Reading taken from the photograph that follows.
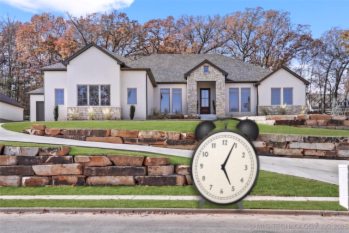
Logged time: 5,04
